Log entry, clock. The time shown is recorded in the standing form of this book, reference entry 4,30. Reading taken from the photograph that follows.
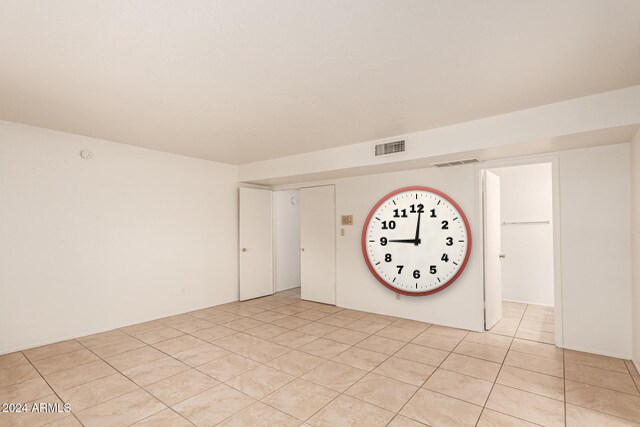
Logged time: 9,01
